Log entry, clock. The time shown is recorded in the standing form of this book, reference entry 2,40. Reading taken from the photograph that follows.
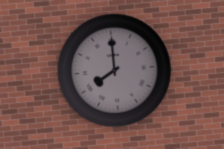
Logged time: 8,00
